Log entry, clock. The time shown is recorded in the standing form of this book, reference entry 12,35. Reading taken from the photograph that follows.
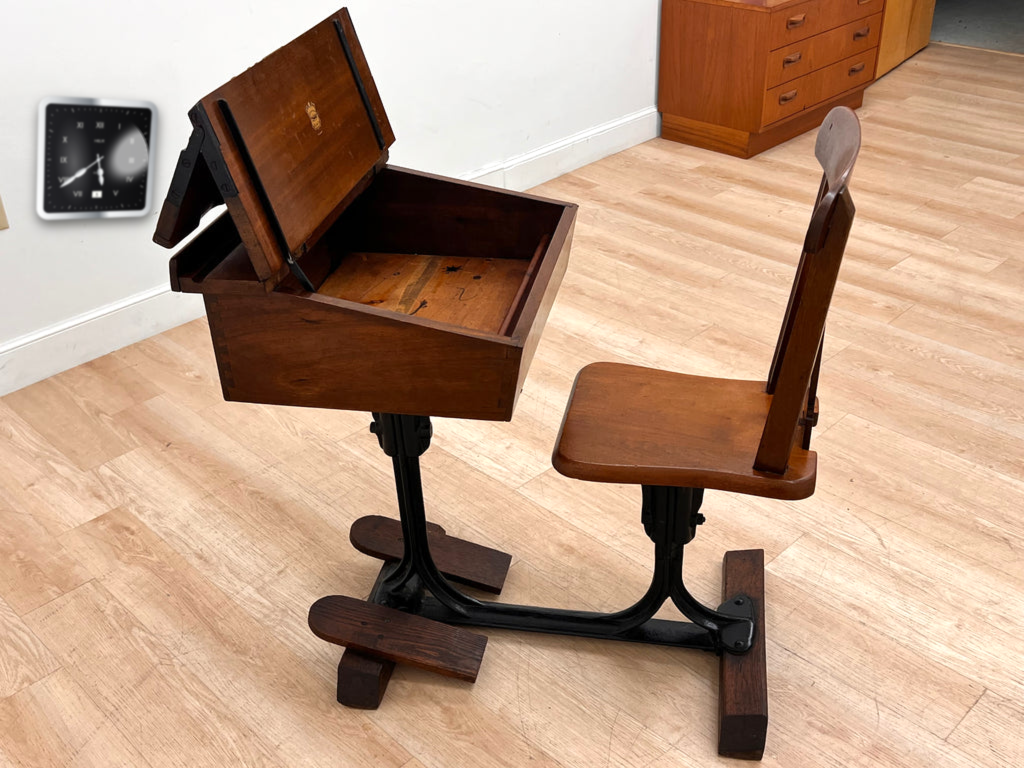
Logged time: 5,39
